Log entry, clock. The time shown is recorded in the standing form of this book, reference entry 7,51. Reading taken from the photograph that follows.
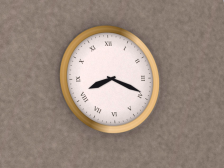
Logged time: 8,19
